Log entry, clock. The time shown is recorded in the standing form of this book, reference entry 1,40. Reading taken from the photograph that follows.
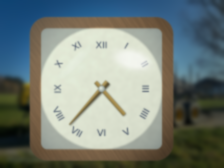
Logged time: 4,37
